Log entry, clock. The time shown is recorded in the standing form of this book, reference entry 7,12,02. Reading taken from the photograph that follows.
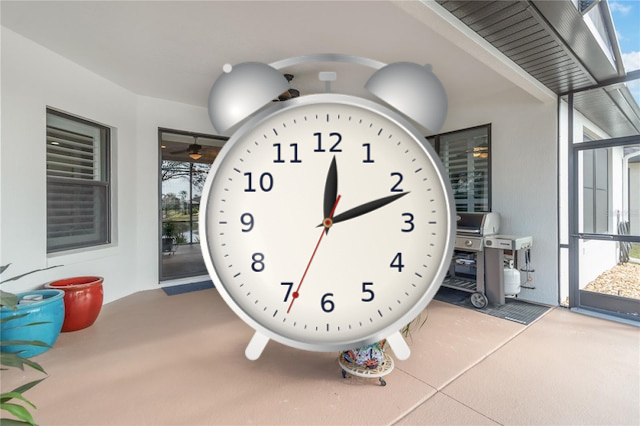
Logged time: 12,11,34
